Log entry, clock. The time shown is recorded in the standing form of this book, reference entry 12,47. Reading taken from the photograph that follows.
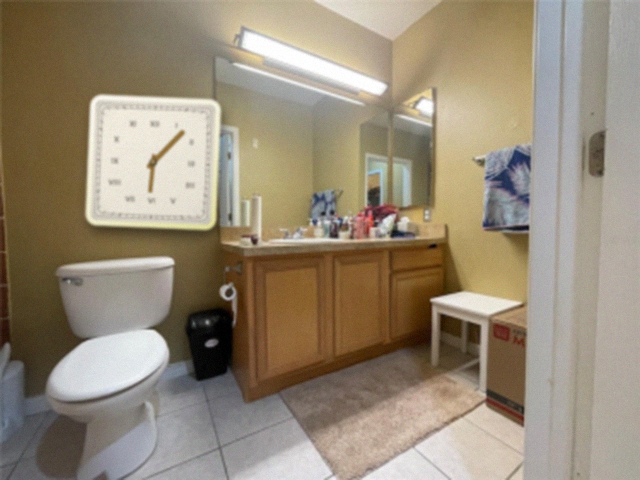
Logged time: 6,07
